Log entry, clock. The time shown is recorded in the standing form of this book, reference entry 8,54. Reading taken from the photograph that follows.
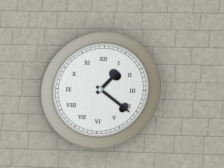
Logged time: 1,21
